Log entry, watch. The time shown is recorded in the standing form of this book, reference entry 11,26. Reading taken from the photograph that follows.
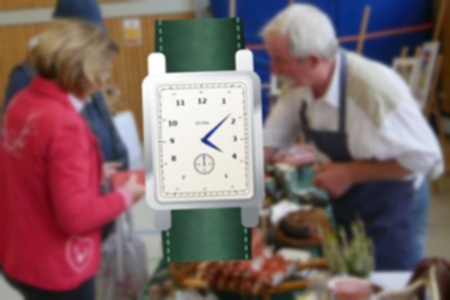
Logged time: 4,08
